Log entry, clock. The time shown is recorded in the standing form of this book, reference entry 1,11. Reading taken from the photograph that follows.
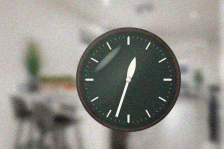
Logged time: 12,33
